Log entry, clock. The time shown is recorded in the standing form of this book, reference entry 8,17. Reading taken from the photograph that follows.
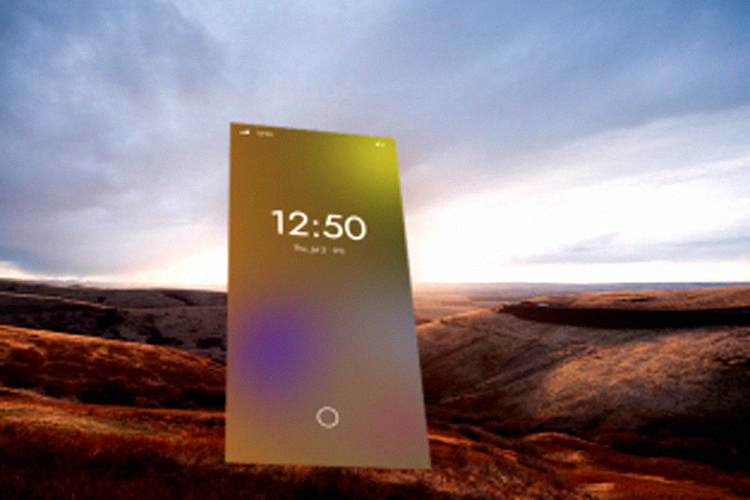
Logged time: 12,50
